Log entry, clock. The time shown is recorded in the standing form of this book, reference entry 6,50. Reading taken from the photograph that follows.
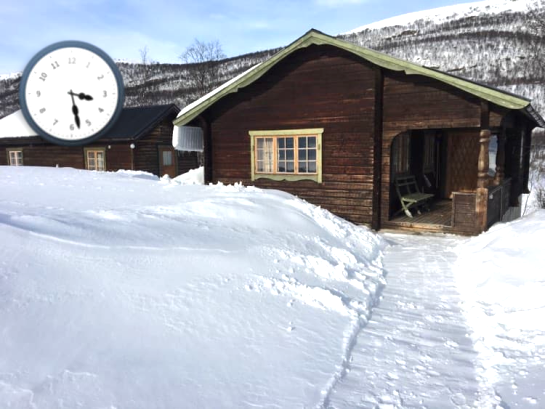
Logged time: 3,28
